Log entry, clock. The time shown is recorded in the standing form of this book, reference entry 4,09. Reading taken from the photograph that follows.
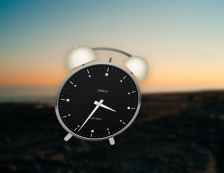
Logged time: 3,34
